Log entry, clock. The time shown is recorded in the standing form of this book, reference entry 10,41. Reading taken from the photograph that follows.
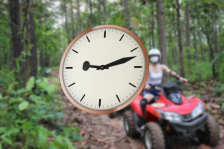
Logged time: 9,12
